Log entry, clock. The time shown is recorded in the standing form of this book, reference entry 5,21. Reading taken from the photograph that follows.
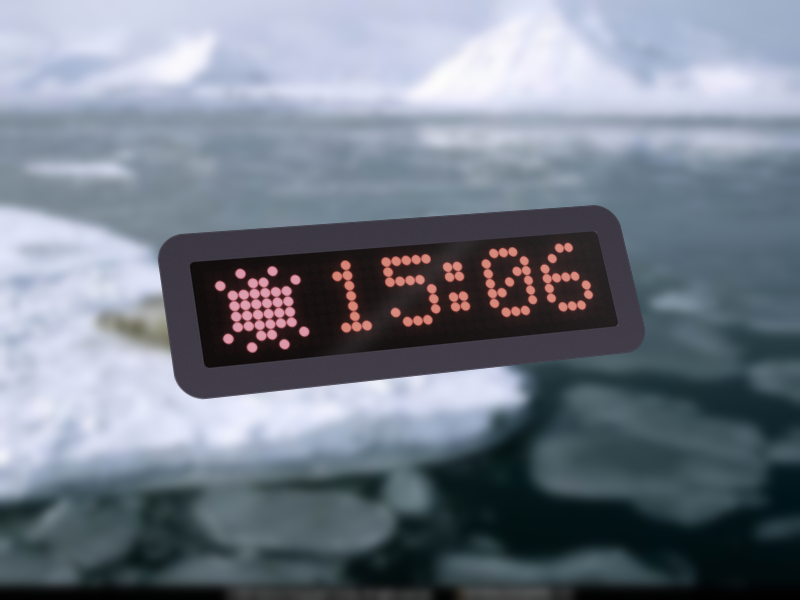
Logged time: 15,06
